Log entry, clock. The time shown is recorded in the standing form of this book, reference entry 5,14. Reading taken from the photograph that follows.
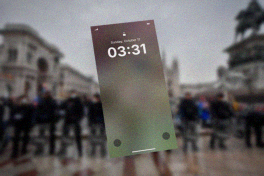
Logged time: 3,31
